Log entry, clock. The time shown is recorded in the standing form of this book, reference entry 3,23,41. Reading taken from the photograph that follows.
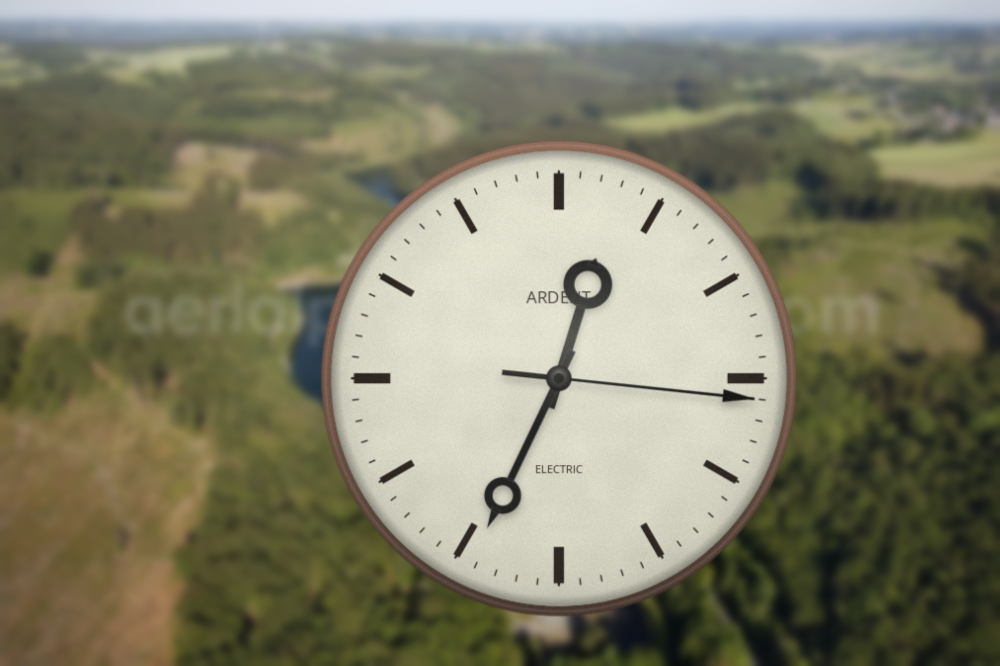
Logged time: 12,34,16
